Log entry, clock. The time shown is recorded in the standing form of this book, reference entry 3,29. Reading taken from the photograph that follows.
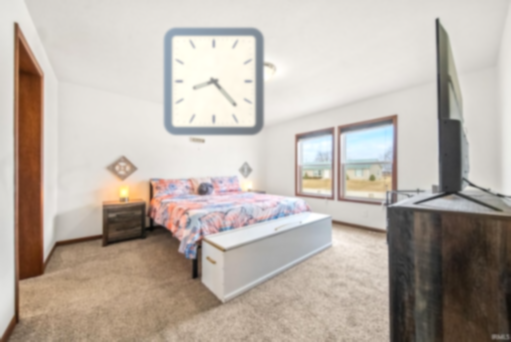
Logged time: 8,23
